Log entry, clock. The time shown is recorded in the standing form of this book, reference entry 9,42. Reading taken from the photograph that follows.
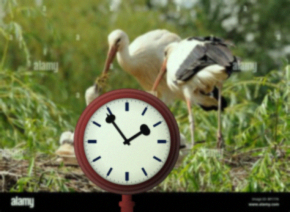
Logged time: 1,54
